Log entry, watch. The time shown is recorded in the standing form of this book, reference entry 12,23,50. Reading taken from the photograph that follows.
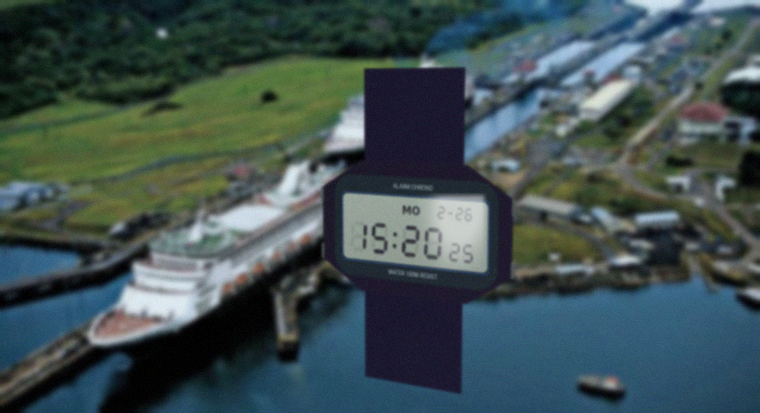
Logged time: 15,20,25
